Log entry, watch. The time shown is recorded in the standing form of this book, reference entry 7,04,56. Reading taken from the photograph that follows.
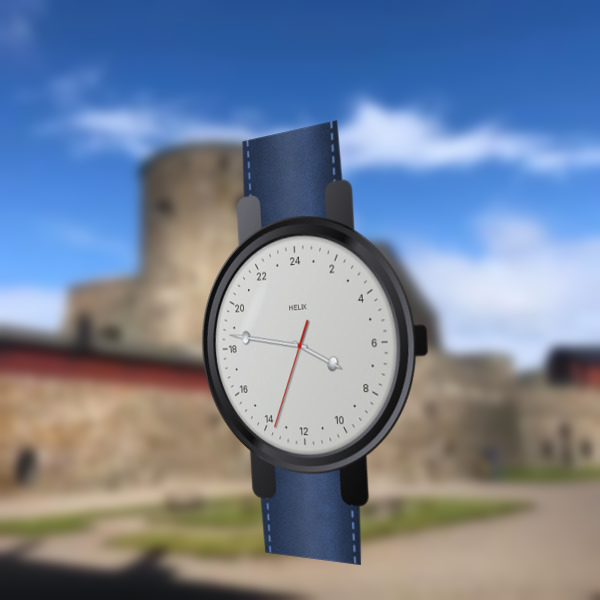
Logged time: 7,46,34
